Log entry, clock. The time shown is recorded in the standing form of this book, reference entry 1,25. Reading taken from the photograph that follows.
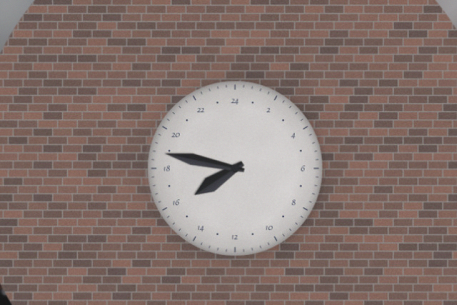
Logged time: 15,47
